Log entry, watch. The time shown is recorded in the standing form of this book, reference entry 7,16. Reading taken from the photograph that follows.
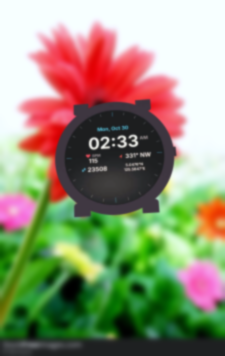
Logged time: 2,33
